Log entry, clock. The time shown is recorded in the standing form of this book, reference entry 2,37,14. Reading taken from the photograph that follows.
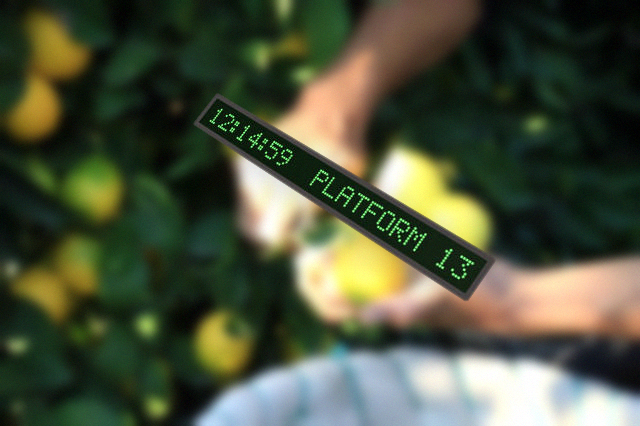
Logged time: 12,14,59
